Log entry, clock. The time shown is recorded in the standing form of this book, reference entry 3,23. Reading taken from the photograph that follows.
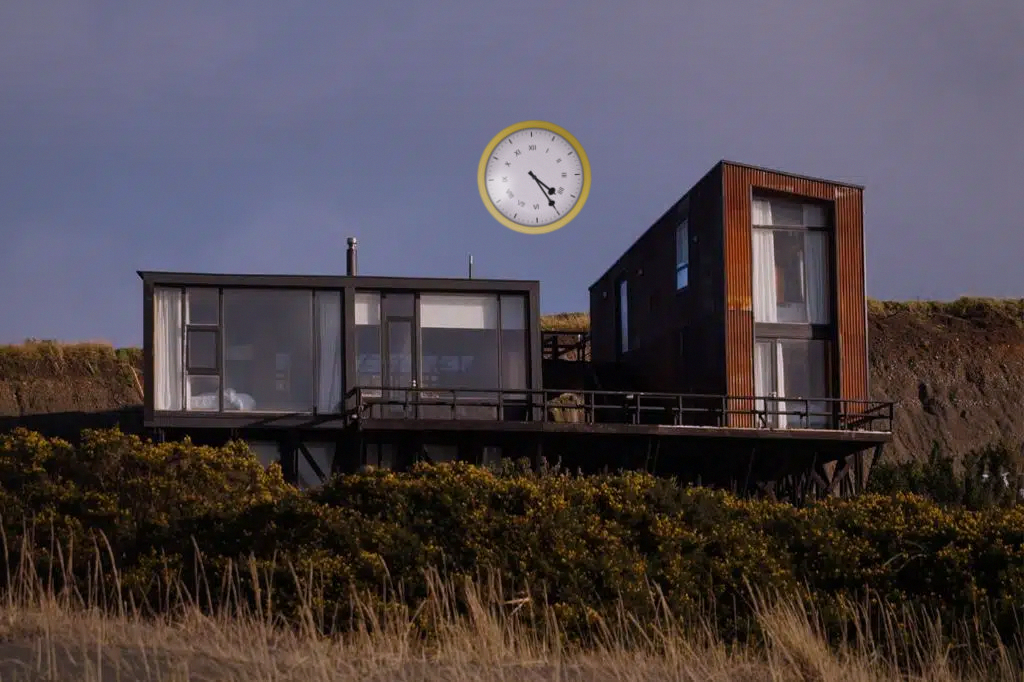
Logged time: 4,25
